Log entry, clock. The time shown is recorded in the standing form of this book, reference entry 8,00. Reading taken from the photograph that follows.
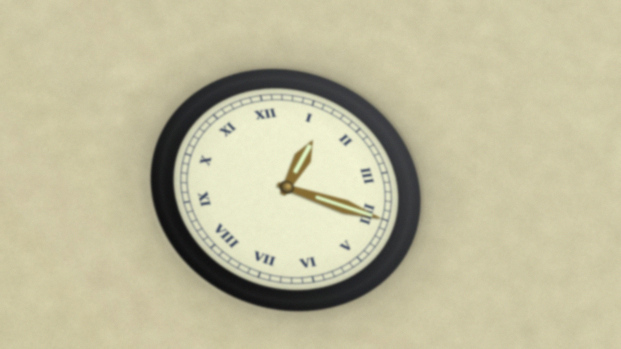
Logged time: 1,20
